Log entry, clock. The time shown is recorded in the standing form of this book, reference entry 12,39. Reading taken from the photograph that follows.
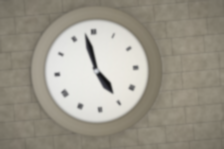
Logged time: 4,58
